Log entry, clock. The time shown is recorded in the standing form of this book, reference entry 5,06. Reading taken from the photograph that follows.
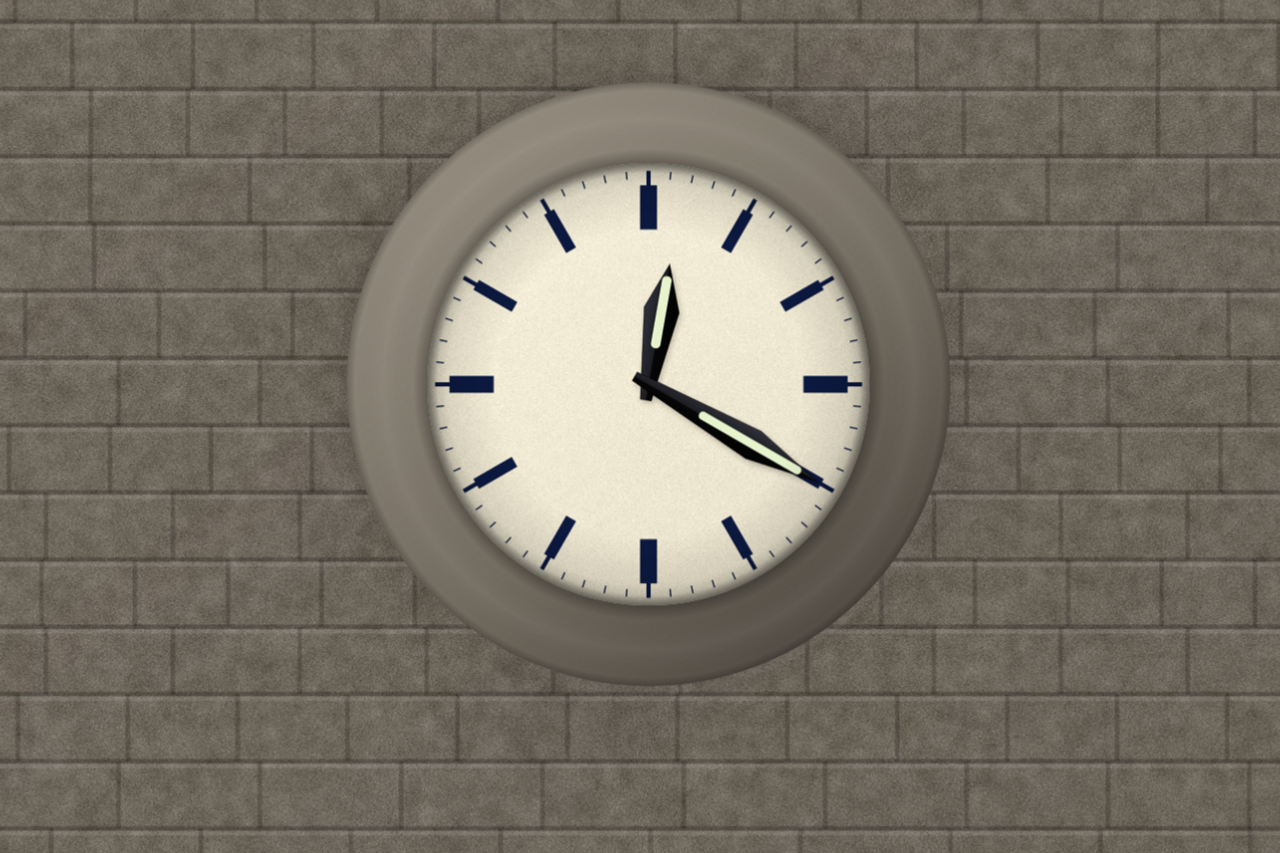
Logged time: 12,20
